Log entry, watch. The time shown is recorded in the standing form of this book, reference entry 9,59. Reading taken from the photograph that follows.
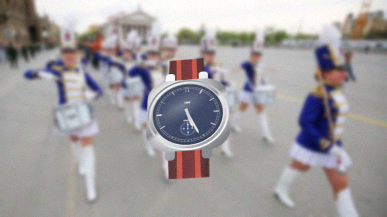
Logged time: 5,26
